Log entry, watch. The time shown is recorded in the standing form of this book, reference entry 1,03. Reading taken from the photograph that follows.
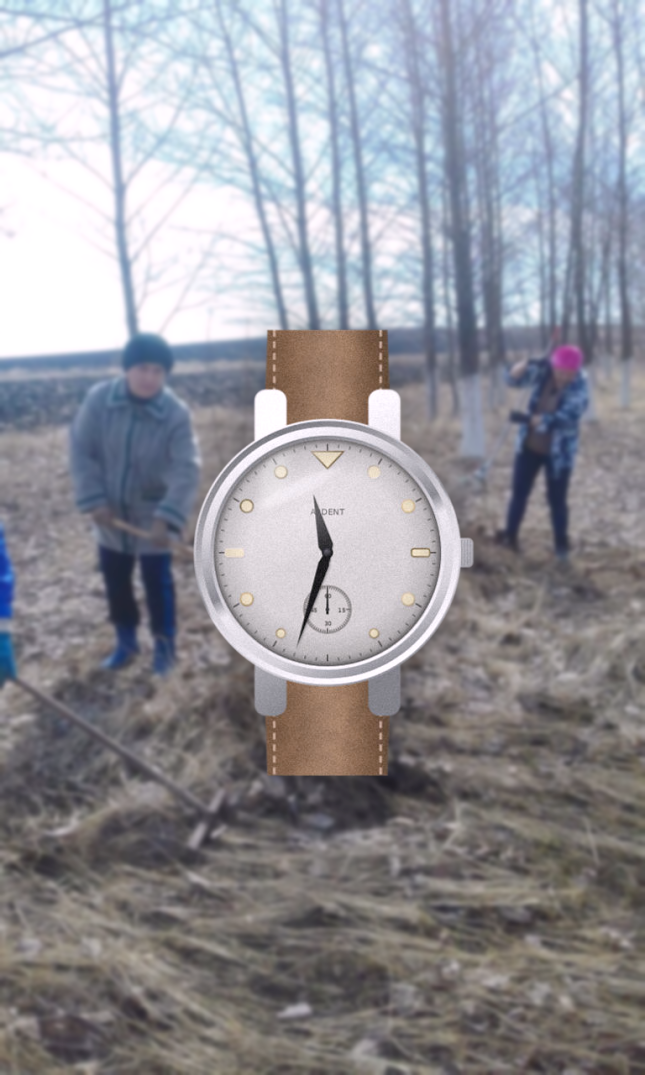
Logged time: 11,33
